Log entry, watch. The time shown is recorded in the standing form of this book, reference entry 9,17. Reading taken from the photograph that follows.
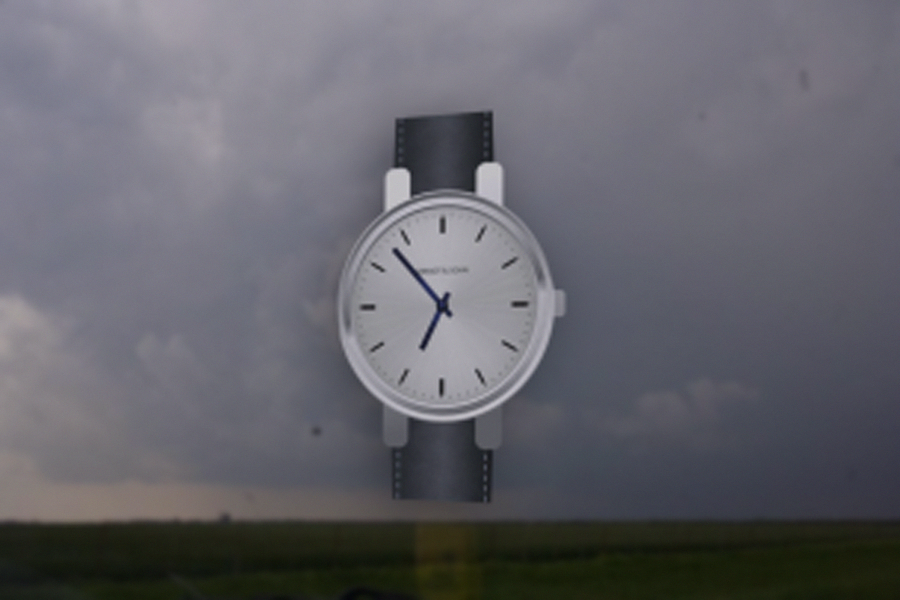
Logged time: 6,53
